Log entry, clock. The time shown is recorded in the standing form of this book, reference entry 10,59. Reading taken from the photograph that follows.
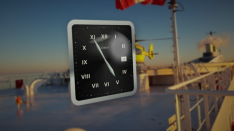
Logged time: 4,55
